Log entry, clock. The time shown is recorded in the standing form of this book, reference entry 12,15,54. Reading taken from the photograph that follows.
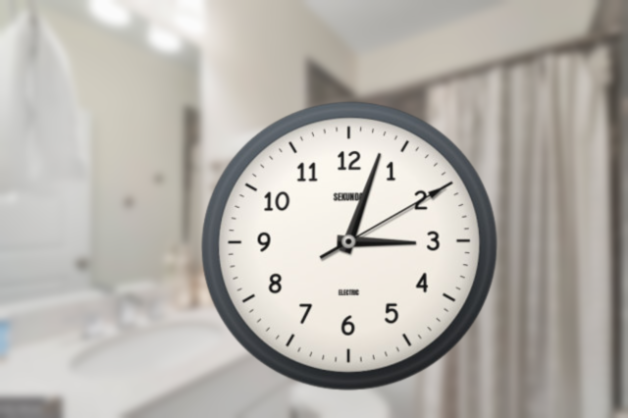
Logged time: 3,03,10
